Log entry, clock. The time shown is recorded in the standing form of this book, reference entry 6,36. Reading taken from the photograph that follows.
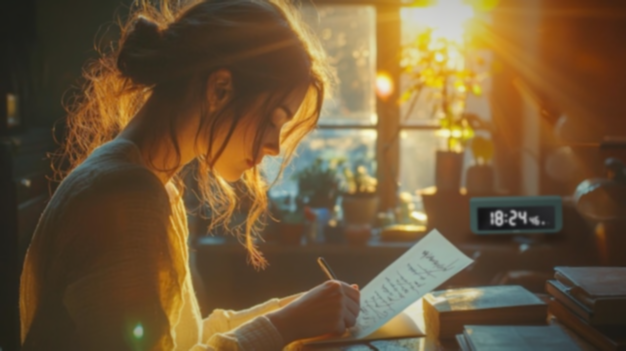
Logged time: 18,24
